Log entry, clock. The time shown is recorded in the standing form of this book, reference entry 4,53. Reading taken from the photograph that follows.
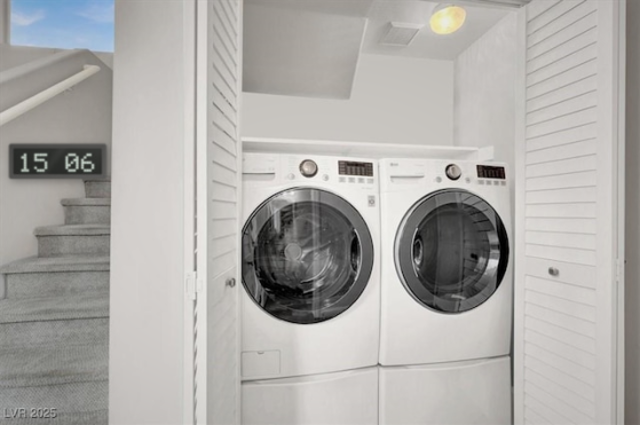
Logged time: 15,06
